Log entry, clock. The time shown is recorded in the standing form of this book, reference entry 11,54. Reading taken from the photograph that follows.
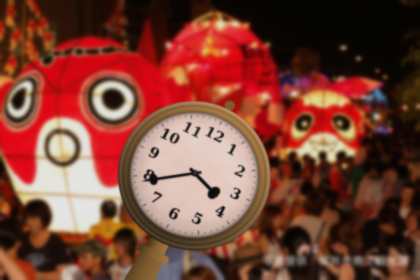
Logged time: 3,39
